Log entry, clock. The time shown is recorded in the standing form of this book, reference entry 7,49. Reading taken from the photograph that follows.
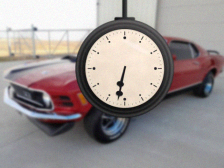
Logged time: 6,32
